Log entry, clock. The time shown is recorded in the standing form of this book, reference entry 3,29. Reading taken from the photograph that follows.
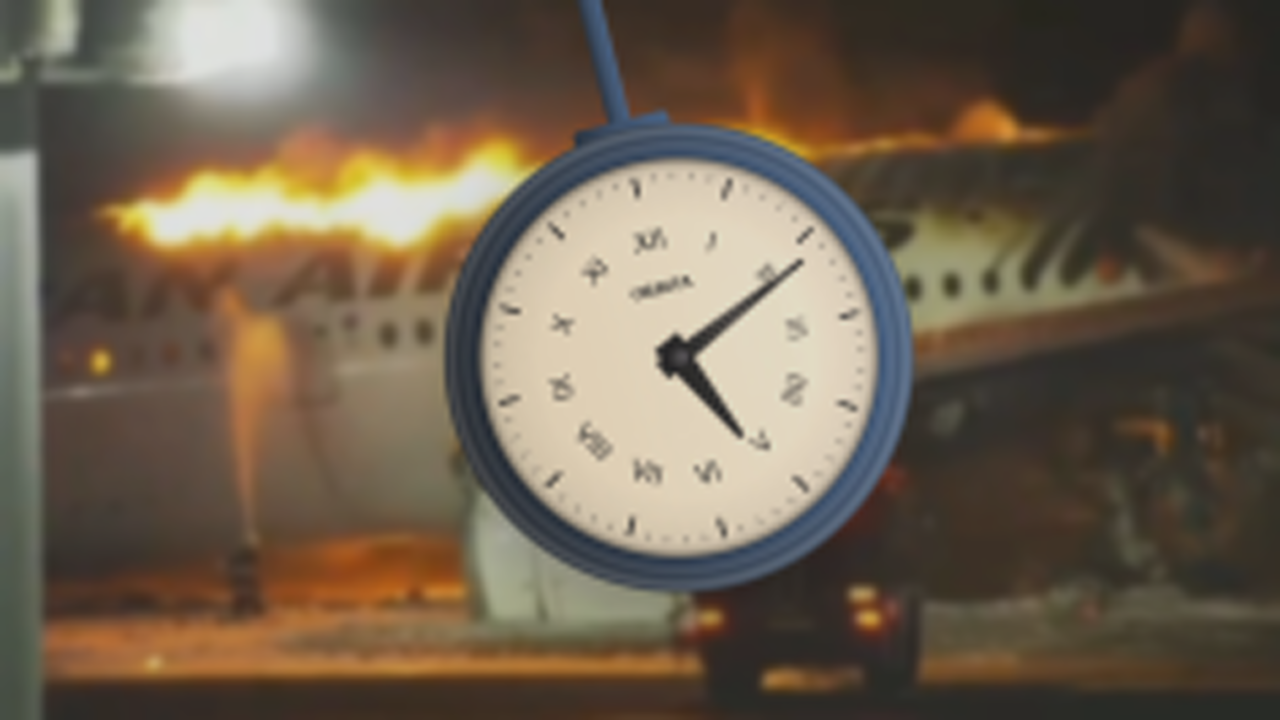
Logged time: 5,11
